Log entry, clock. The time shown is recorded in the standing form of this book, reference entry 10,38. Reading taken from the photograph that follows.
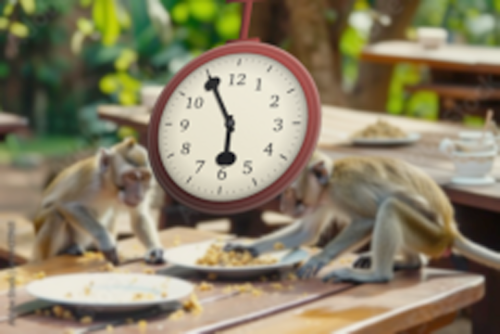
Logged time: 5,55
